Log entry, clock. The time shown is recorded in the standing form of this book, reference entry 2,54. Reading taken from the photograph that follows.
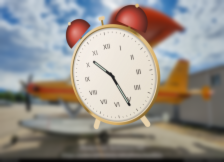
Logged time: 10,26
